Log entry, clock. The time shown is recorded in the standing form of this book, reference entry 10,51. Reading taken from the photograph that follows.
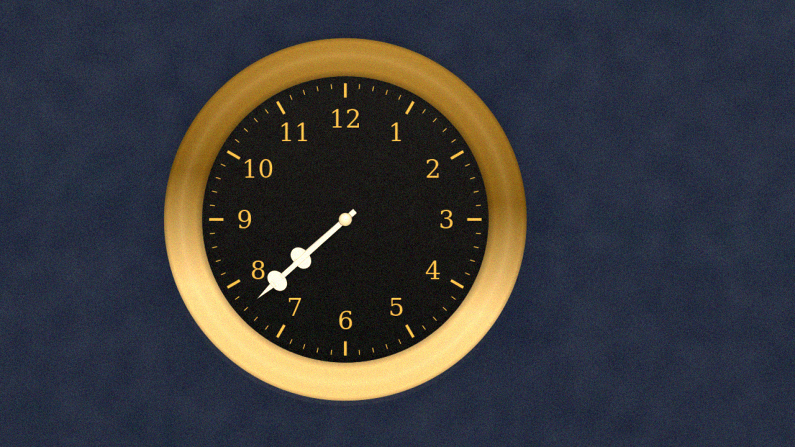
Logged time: 7,38
